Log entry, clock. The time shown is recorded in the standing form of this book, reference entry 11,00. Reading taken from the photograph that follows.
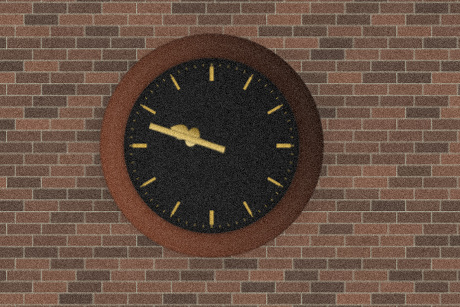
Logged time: 9,48
